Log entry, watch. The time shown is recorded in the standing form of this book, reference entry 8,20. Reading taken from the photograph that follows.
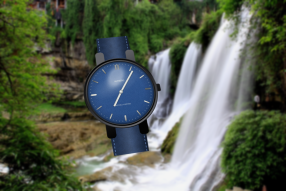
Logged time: 7,06
